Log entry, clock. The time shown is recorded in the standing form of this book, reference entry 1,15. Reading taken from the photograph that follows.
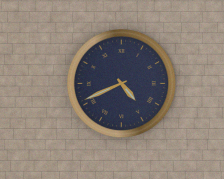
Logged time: 4,41
